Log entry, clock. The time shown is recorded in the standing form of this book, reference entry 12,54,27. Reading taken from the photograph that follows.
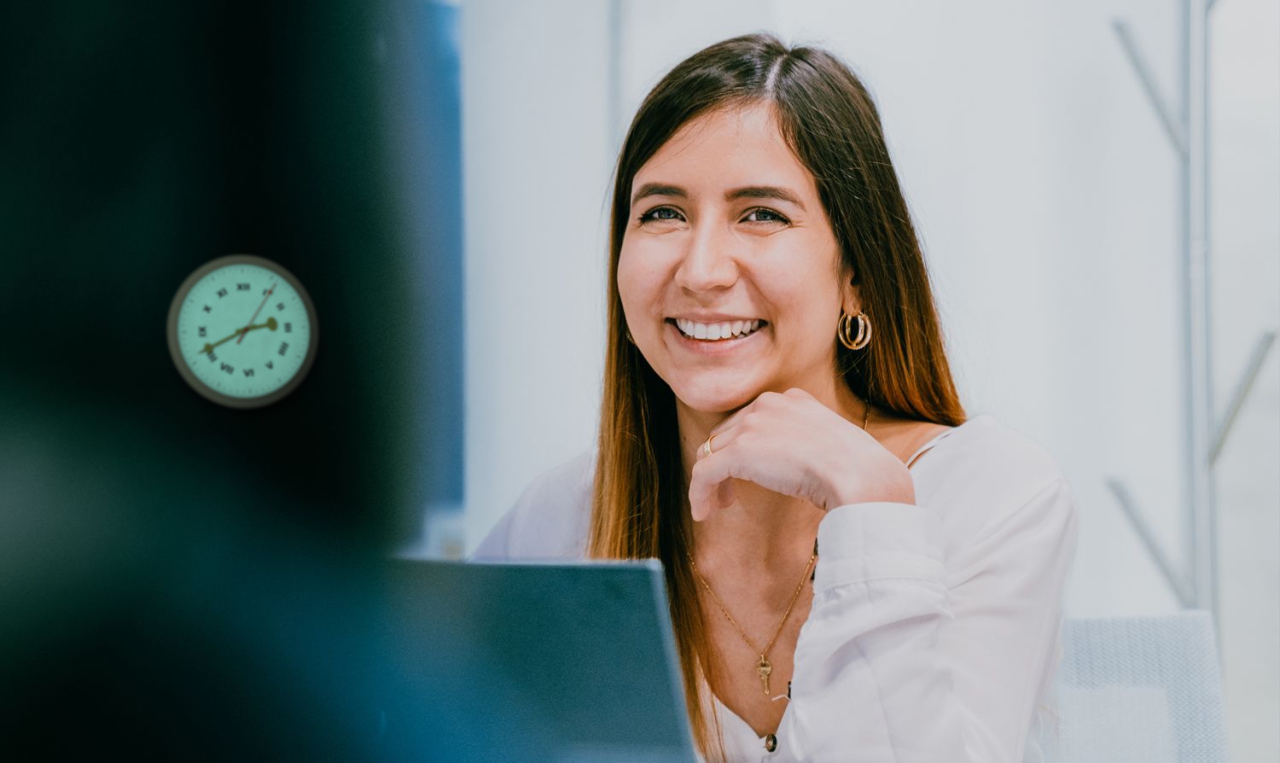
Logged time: 2,41,06
